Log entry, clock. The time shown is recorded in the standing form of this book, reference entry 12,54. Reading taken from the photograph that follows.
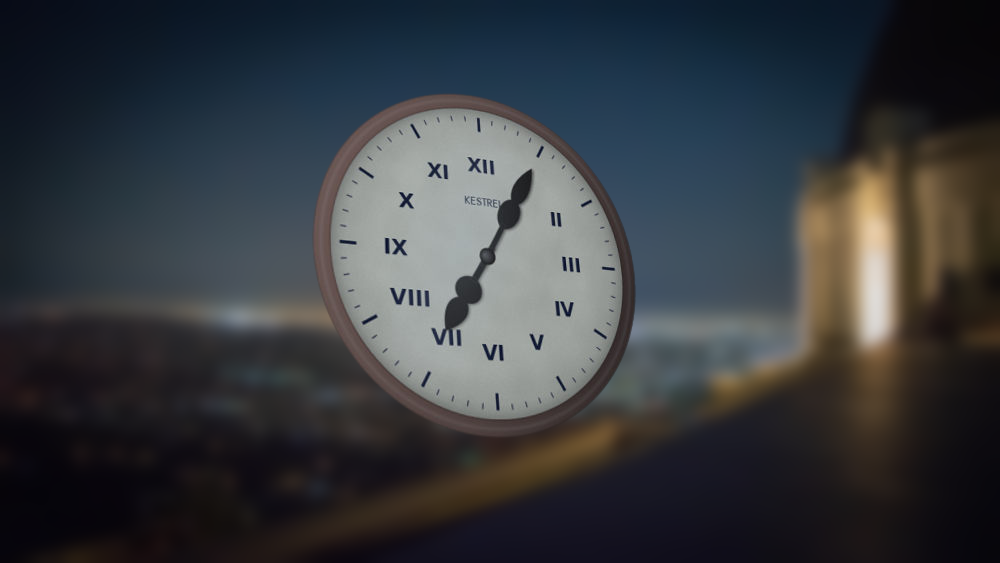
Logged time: 7,05
